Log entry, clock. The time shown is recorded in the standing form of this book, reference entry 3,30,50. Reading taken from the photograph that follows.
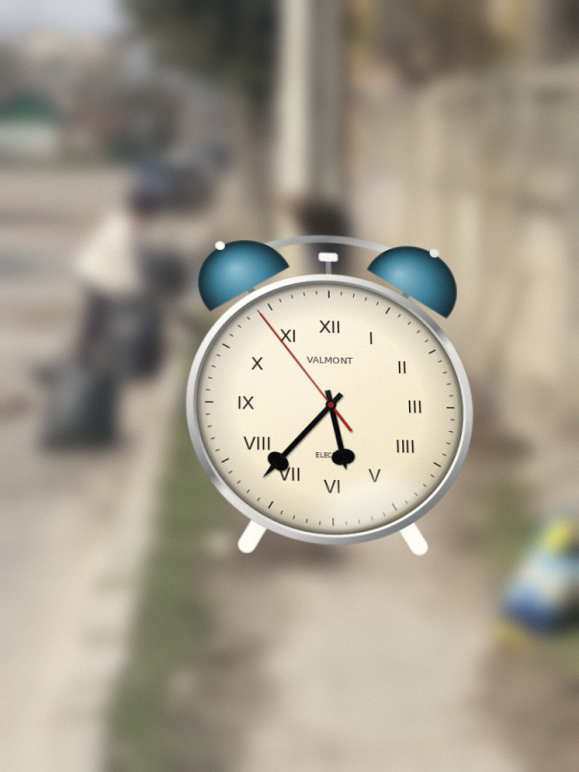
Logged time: 5,36,54
